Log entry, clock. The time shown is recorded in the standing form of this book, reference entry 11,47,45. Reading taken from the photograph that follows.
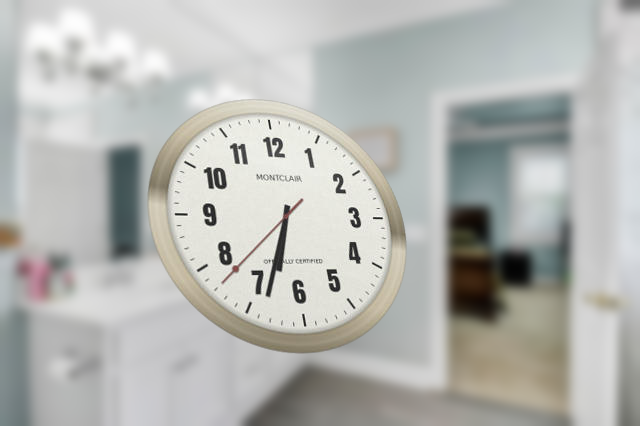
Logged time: 6,33,38
